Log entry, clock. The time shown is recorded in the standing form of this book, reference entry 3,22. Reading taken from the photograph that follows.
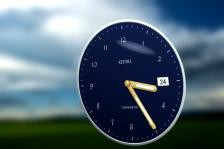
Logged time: 3,25
